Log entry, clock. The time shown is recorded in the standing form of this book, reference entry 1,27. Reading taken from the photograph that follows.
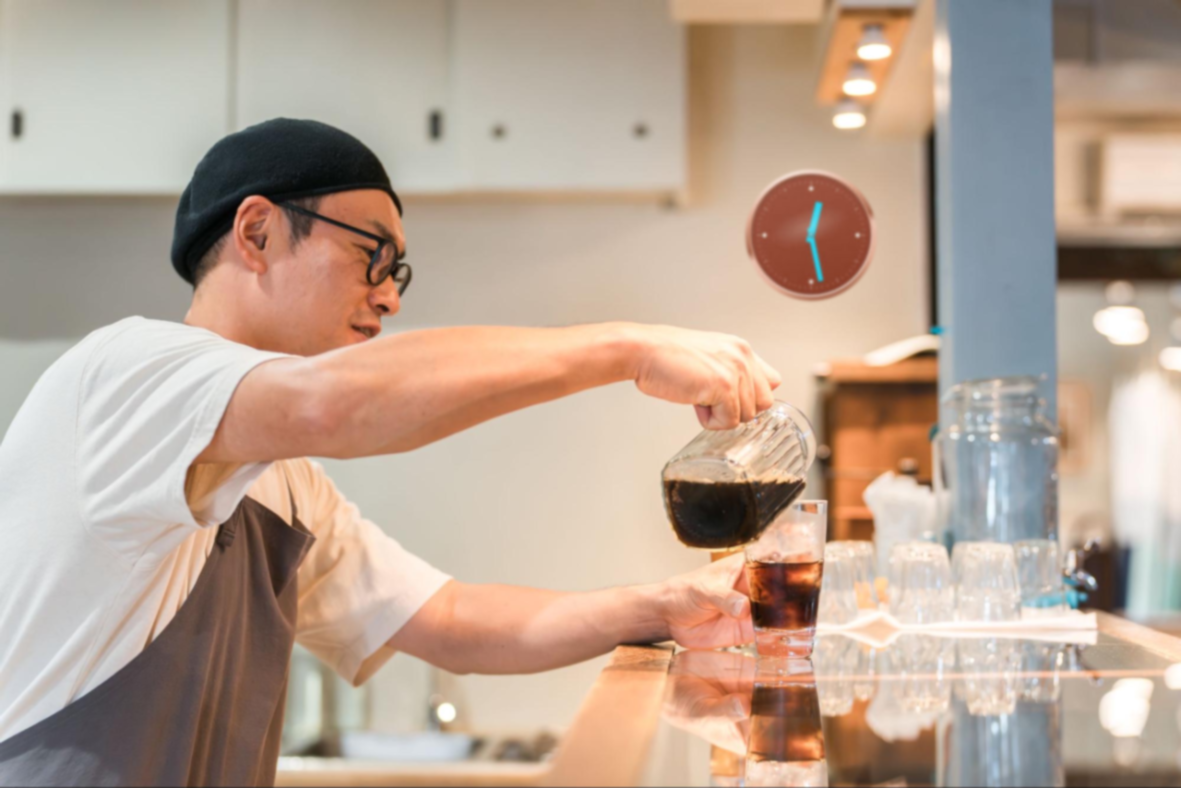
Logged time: 12,28
